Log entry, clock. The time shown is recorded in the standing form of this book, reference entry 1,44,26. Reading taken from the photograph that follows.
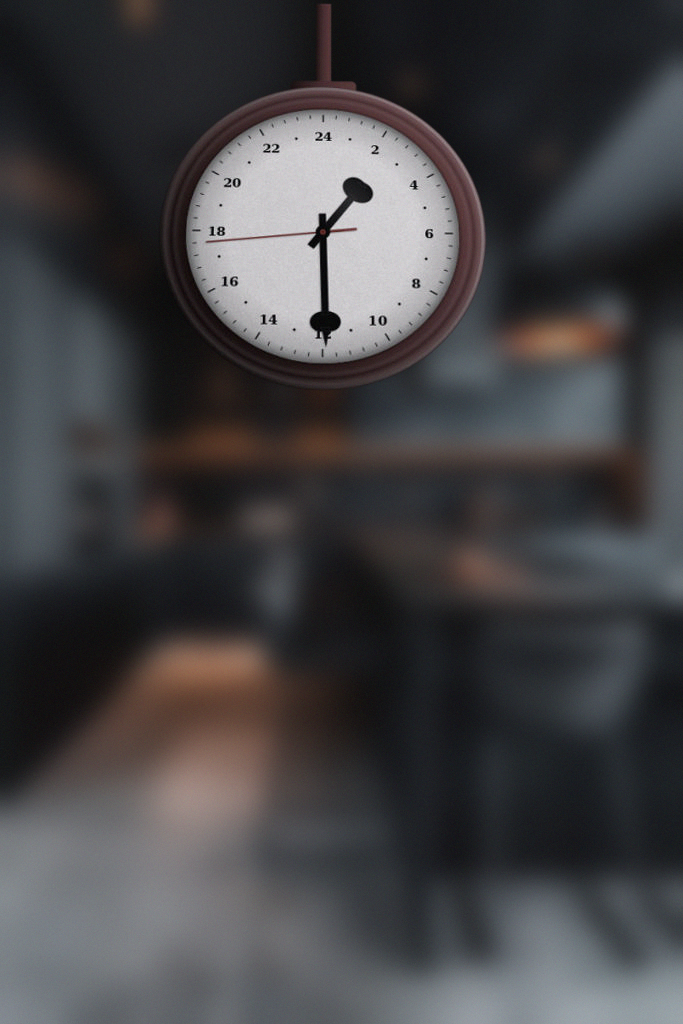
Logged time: 2,29,44
